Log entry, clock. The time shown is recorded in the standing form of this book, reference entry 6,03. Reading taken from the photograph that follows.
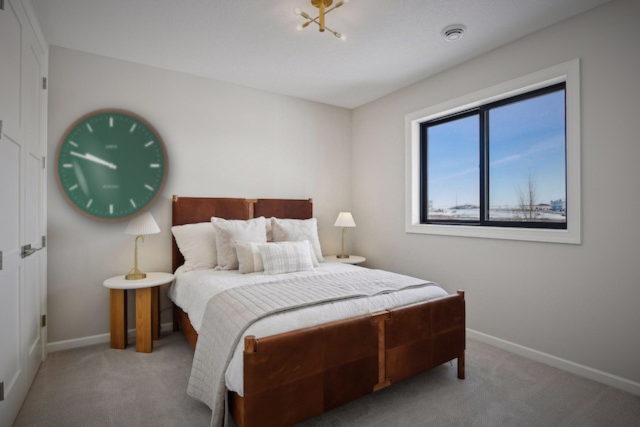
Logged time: 9,48
